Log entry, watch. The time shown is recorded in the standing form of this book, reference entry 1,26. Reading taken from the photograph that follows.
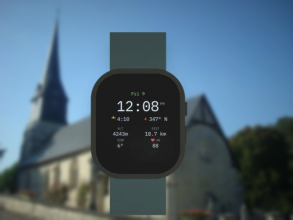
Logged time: 12,08
